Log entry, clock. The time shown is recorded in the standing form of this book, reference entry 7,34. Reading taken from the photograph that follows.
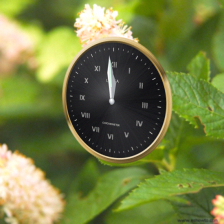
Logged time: 11,59
